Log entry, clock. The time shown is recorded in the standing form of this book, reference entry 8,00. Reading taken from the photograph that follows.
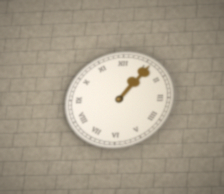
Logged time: 1,06
